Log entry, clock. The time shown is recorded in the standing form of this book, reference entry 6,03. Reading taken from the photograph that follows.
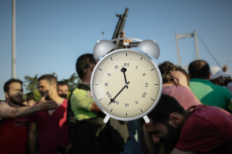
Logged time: 11,37
